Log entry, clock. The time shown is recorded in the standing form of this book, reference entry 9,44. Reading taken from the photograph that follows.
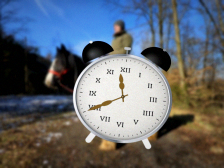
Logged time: 11,40
